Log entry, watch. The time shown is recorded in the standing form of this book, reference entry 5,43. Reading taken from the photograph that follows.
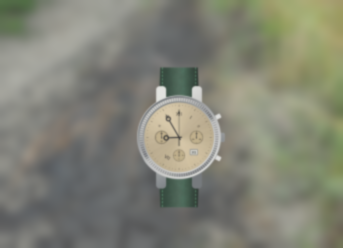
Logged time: 8,55
